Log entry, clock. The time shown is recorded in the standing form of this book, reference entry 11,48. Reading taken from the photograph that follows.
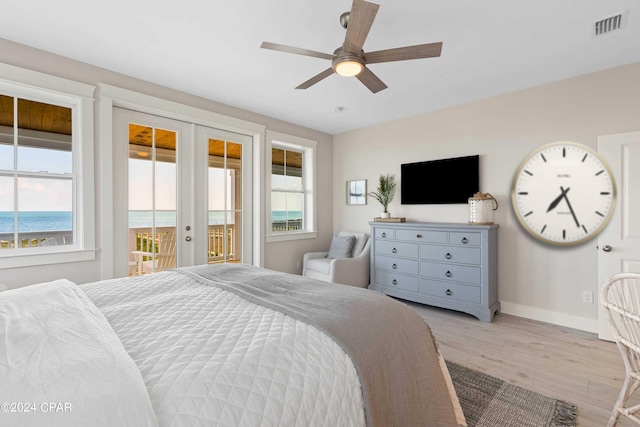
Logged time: 7,26
